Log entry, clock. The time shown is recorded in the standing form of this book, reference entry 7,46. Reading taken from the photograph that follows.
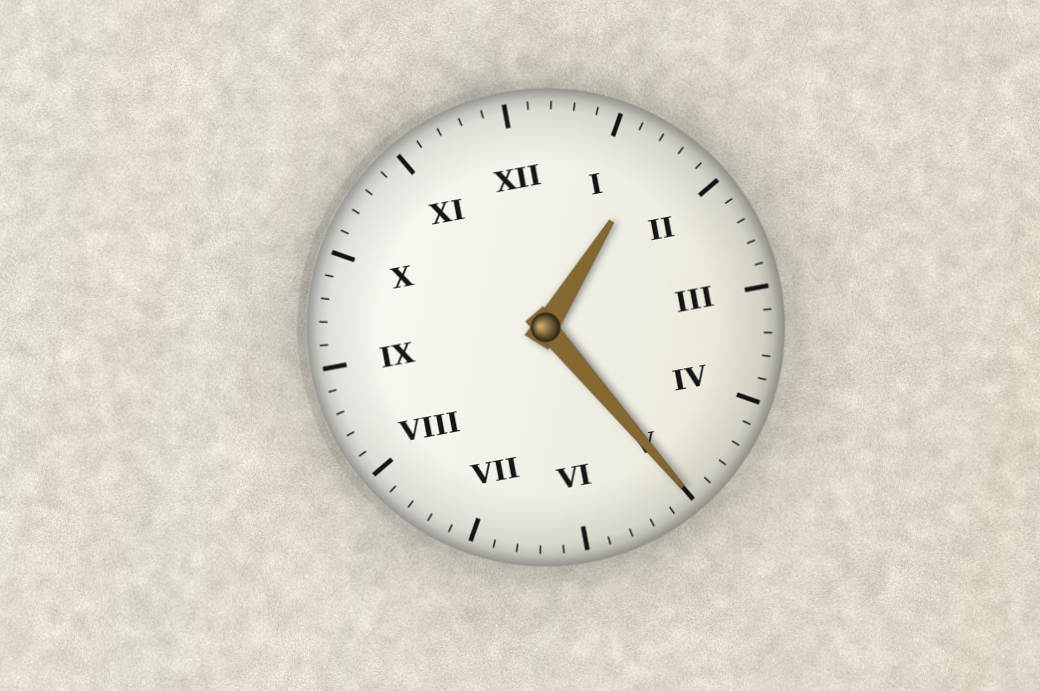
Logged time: 1,25
